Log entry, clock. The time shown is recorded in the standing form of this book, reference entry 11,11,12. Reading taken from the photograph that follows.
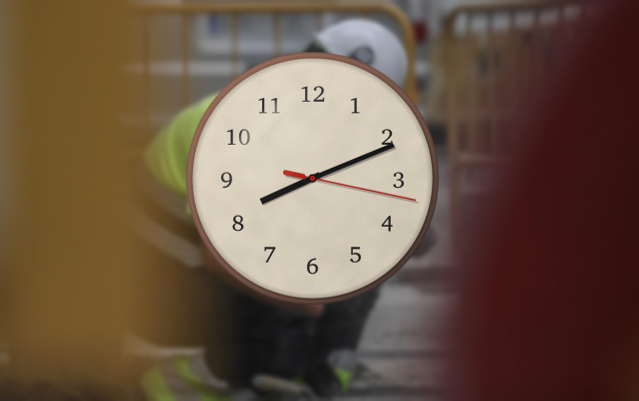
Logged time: 8,11,17
